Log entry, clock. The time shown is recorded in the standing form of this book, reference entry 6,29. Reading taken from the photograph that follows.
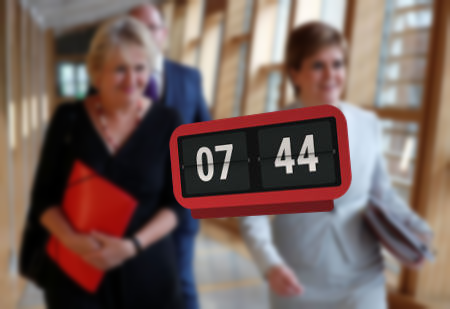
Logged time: 7,44
